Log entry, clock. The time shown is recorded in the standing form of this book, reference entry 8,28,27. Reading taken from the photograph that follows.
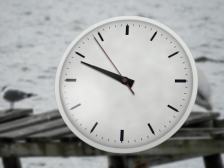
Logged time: 9,48,54
